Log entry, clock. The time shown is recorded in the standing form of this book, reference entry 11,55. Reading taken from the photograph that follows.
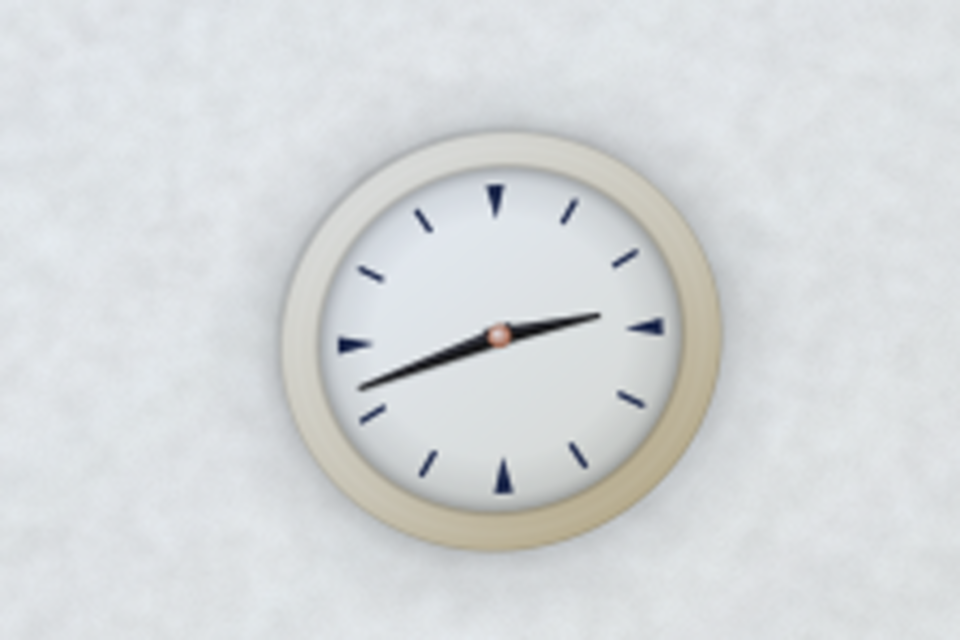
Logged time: 2,42
